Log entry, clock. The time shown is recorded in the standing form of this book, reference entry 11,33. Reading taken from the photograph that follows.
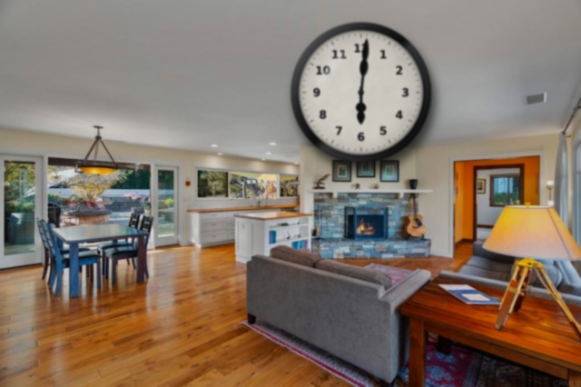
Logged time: 6,01
